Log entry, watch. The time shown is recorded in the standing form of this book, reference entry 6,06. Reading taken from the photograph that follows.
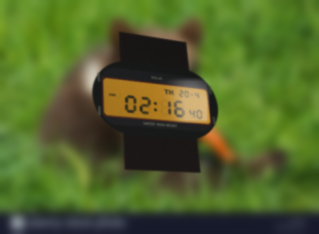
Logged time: 2,16
